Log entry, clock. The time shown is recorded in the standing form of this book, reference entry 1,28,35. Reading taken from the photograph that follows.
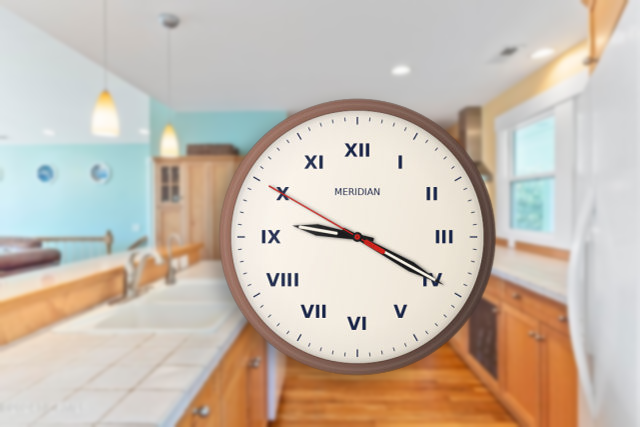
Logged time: 9,19,50
